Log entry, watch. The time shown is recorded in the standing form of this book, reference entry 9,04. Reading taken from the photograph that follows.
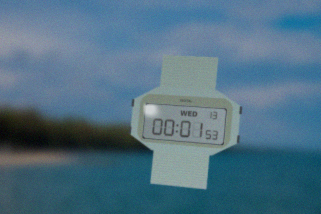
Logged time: 0,01
